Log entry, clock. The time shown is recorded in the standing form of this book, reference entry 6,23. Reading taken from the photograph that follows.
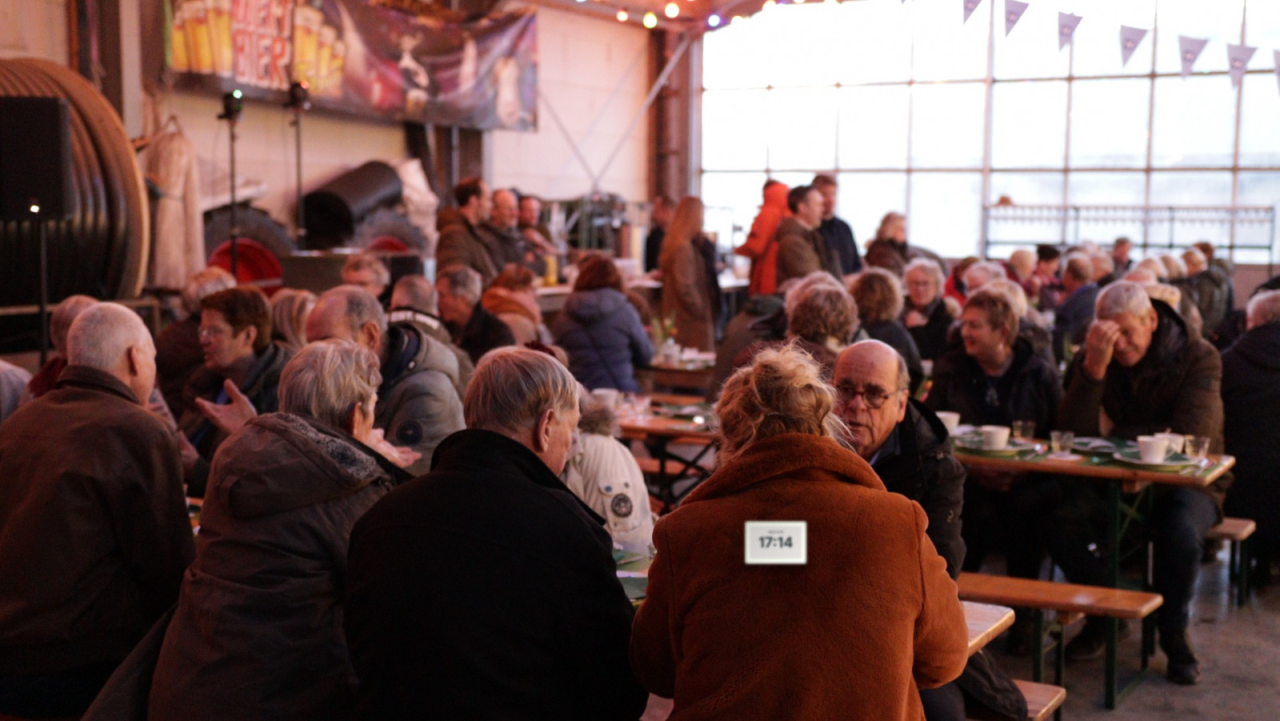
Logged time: 17,14
